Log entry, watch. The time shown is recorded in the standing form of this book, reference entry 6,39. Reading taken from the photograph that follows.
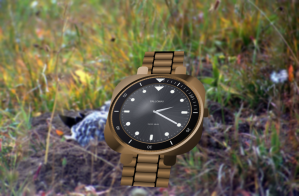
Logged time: 2,20
